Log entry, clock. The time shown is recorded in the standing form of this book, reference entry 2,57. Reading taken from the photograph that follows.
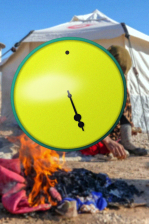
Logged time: 5,27
